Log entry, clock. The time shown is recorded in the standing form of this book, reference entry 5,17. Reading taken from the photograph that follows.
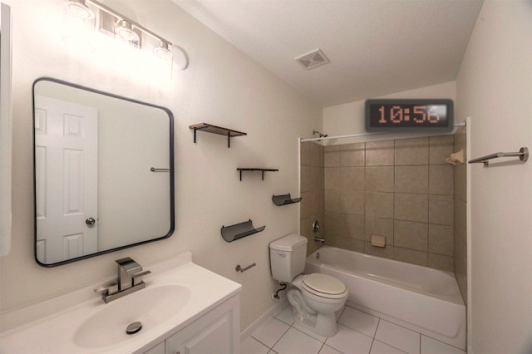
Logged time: 10,56
